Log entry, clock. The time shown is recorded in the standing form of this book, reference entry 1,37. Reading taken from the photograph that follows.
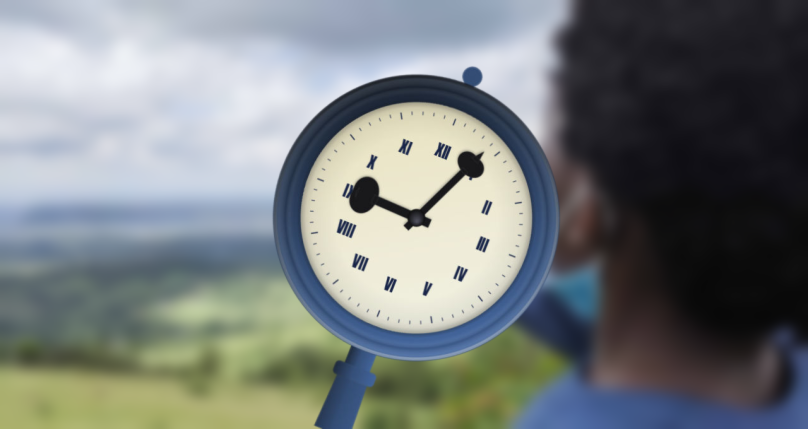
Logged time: 9,04
